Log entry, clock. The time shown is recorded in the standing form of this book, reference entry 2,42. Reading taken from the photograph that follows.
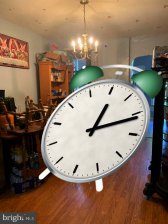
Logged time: 12,11
